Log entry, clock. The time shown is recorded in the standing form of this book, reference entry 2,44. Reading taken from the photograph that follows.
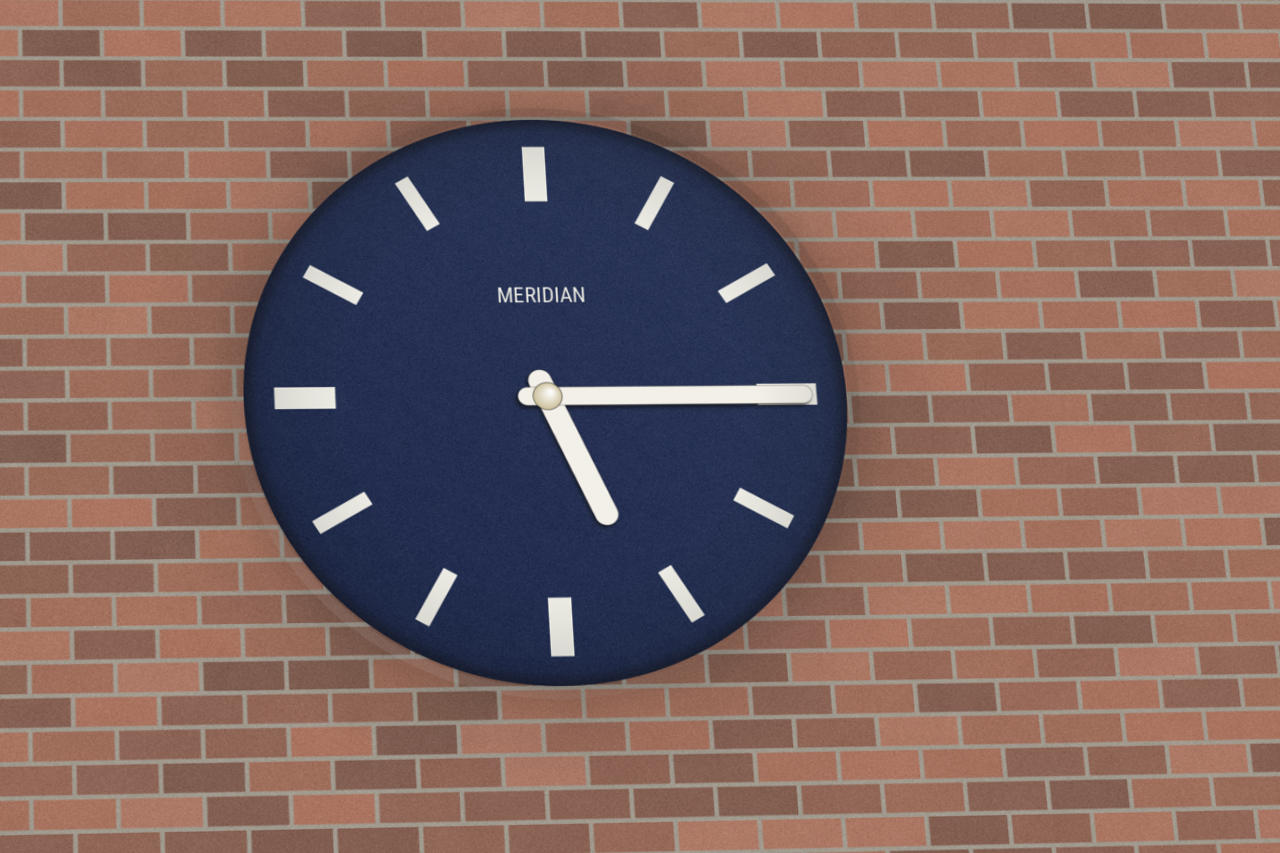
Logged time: 5,15
